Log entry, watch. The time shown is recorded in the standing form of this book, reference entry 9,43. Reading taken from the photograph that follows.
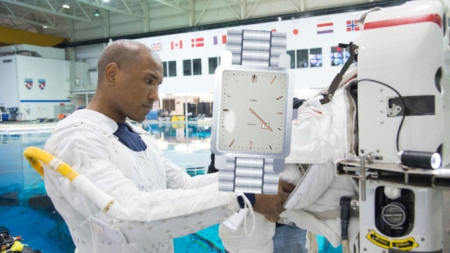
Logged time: 4,22
